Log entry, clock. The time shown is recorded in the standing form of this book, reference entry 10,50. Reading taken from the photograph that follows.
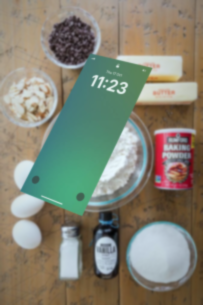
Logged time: 11,23
